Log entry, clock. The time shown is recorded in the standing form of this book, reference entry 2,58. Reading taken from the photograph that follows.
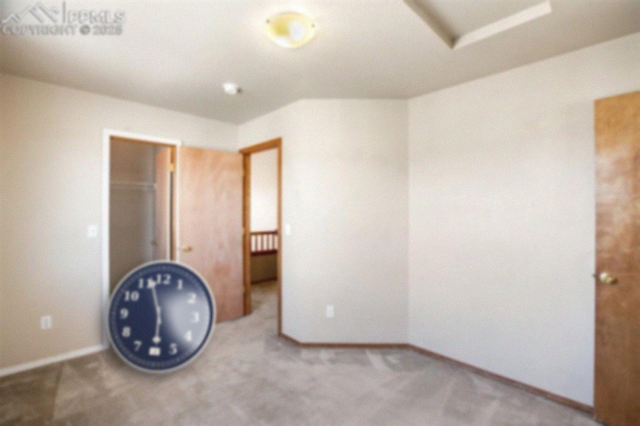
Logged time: 5,57
